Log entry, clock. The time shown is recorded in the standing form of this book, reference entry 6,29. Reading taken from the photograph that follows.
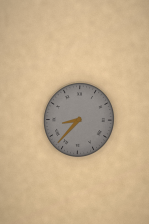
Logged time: 8,37
